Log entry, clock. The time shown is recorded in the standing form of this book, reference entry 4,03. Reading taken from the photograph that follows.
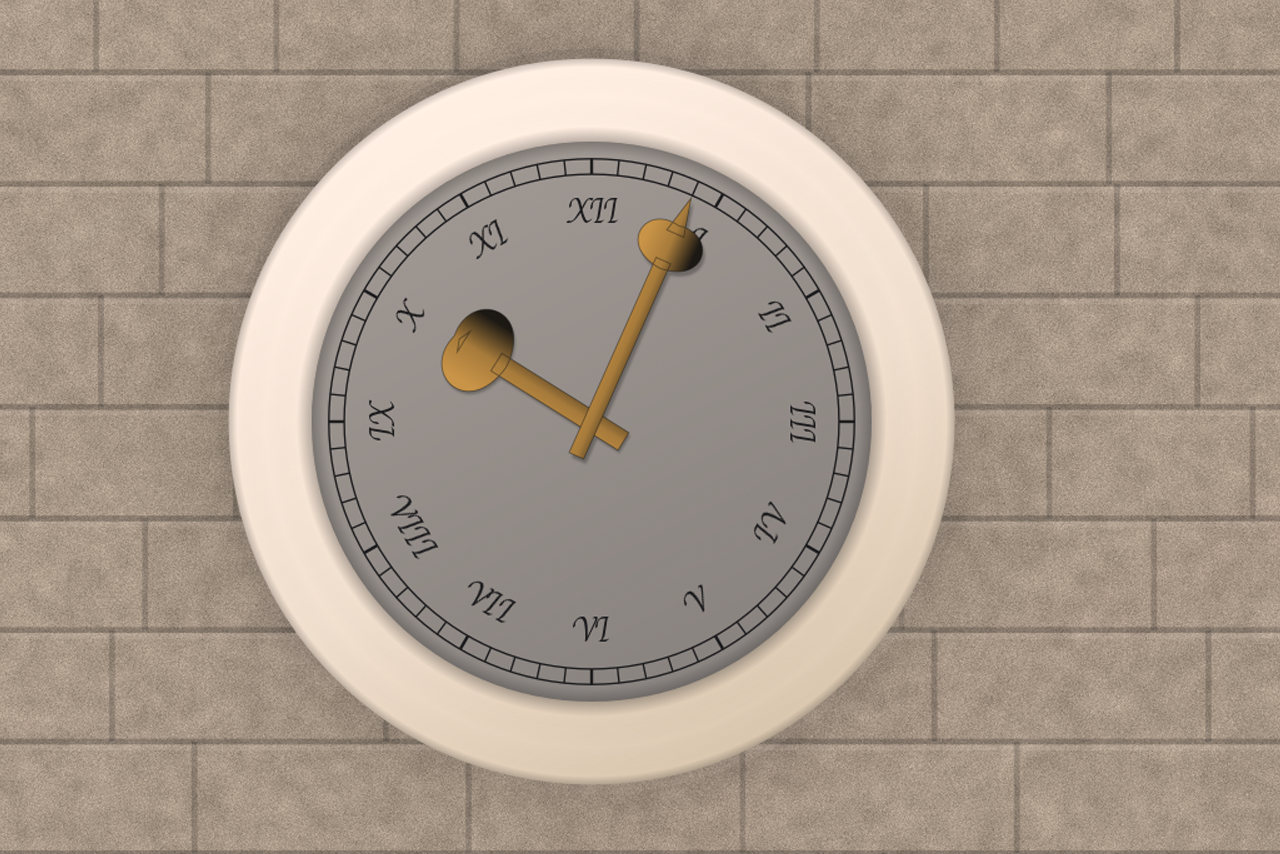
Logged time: 10,04
